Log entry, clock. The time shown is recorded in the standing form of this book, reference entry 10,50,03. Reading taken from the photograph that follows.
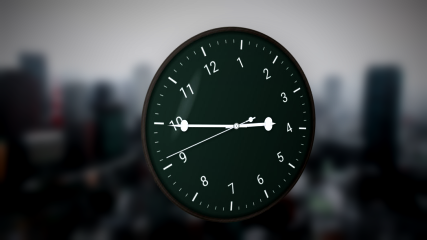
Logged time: 3,49,46
